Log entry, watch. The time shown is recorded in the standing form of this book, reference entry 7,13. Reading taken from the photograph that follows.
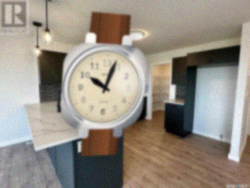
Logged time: 10,03
